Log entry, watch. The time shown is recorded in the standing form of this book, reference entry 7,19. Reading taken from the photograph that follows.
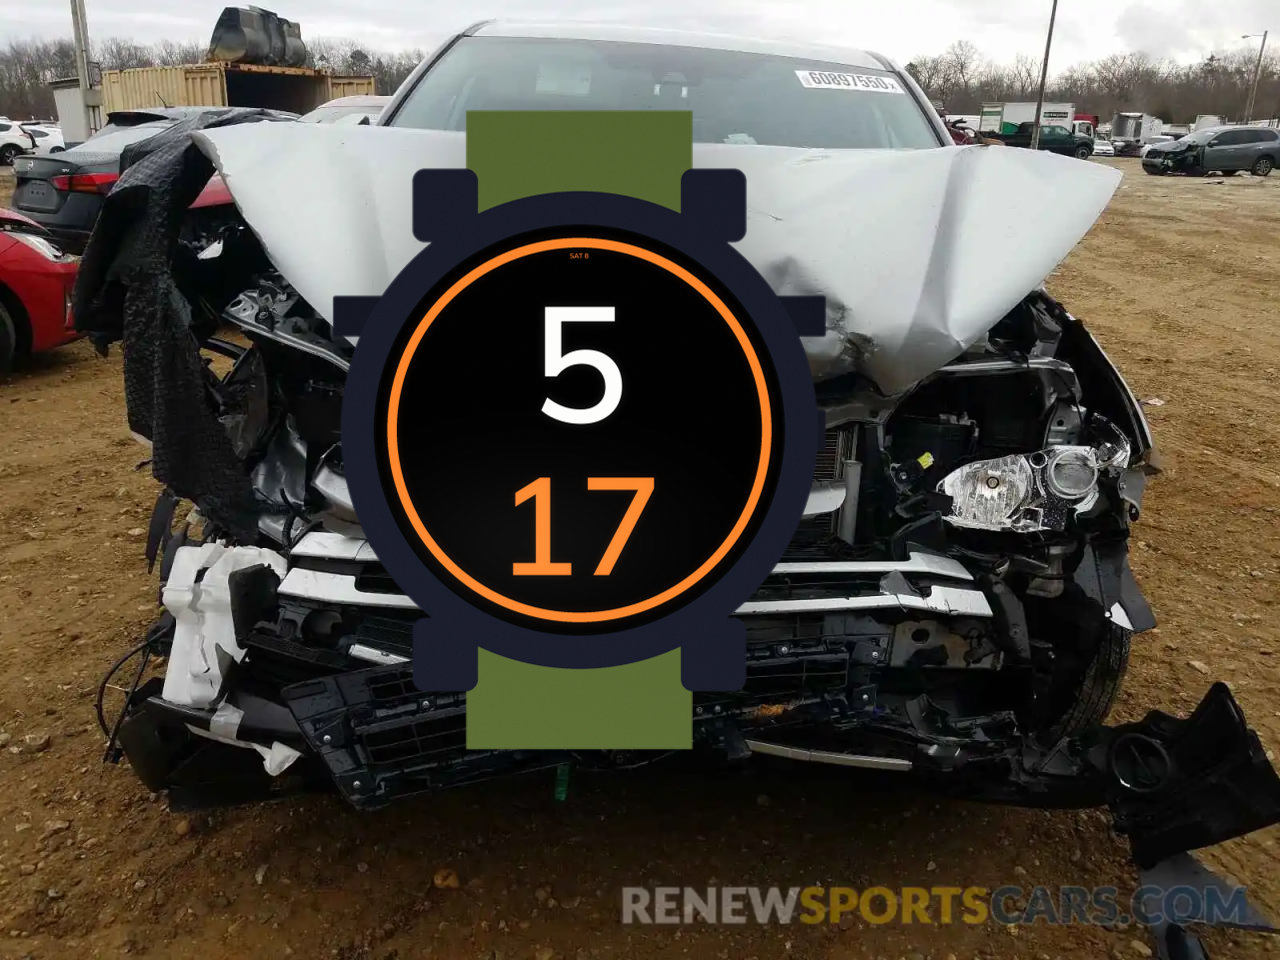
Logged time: 5,17
